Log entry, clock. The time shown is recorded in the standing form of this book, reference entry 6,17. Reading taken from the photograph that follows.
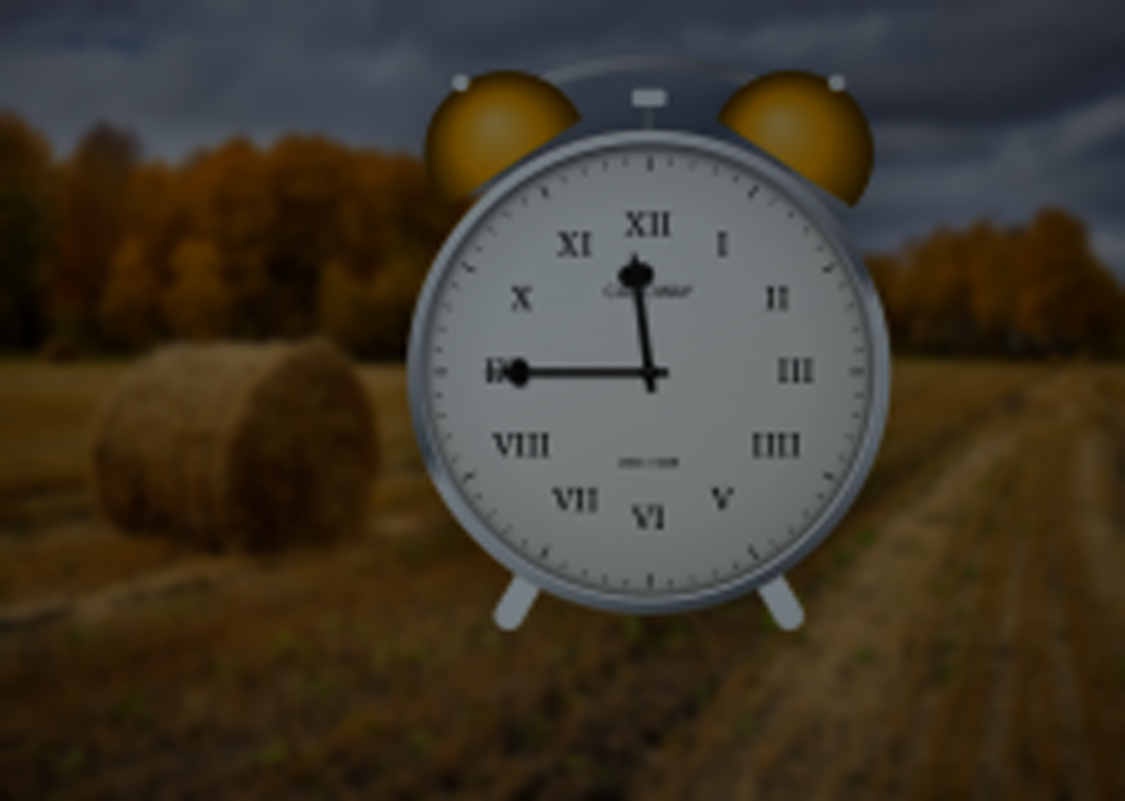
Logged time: 11,45
